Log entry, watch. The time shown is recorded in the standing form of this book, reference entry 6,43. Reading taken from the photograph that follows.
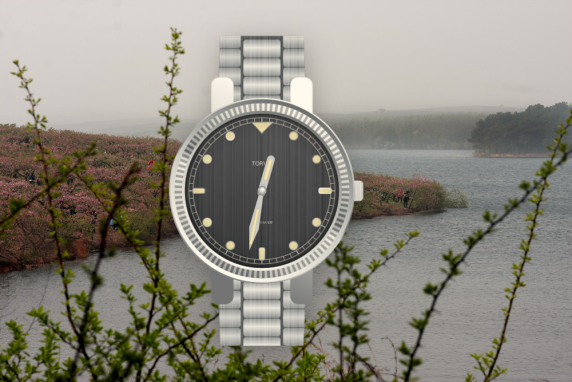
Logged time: 12,32
